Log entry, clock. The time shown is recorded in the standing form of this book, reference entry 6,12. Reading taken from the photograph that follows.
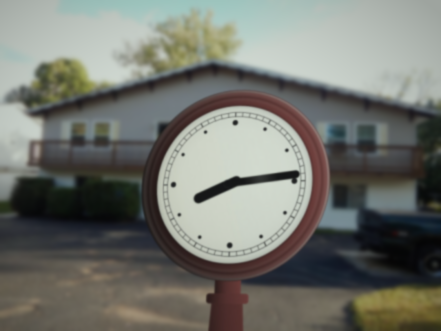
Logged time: 8,14
